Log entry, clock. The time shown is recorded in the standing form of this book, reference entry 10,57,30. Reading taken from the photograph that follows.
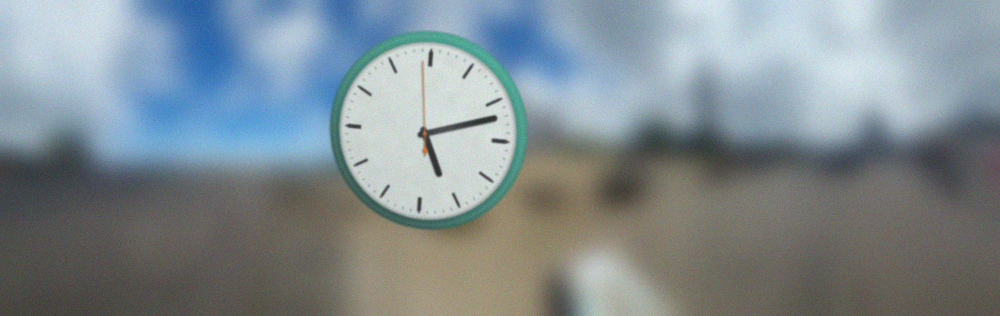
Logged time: 5,11,59
